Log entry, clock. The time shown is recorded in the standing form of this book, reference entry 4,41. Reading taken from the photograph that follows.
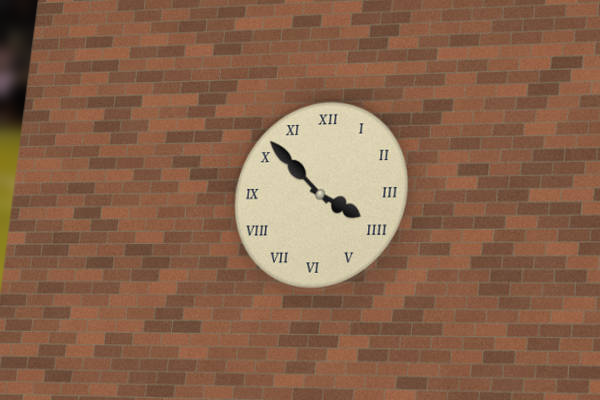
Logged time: 3,52
